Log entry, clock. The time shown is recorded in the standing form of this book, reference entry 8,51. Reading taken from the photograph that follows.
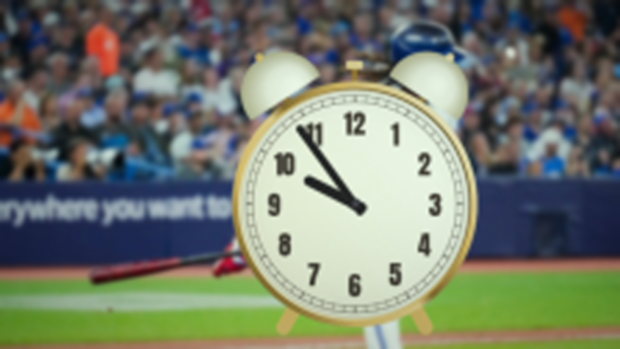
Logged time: 9,54
